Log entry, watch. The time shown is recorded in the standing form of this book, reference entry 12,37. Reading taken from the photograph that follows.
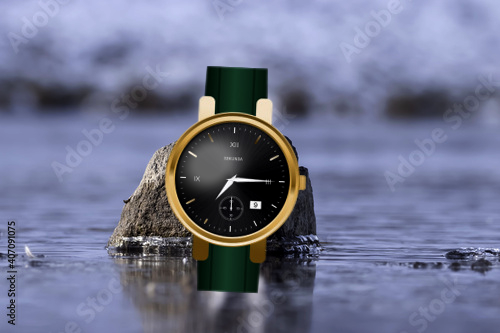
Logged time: 7,15
